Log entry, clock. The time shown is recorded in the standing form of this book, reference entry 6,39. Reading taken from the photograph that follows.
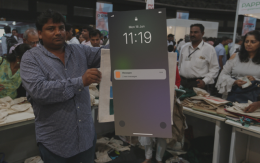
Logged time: 11,19
